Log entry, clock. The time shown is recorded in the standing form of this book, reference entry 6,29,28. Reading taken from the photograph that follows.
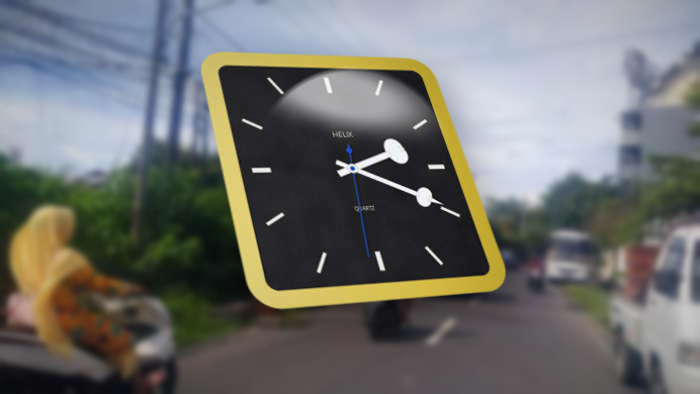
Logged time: 2,19,31
